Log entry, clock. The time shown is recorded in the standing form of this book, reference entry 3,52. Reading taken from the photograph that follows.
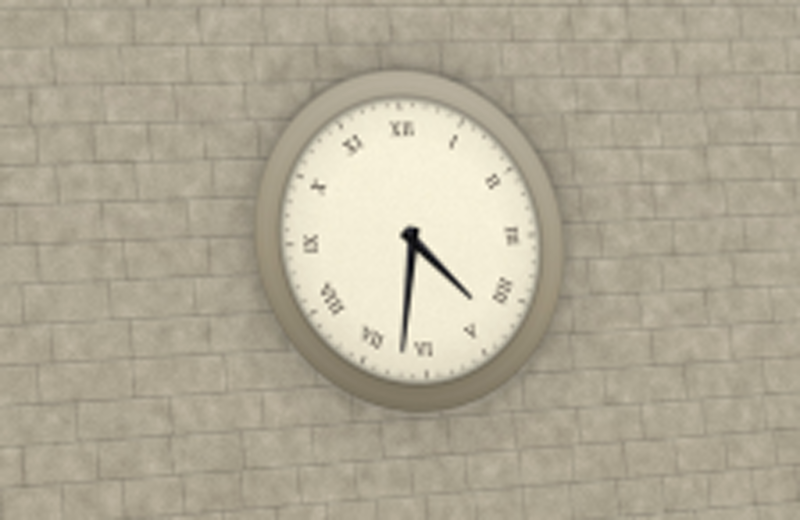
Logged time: 4,32
